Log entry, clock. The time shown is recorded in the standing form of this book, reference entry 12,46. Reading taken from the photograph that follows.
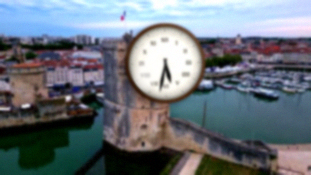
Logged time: 5,32
